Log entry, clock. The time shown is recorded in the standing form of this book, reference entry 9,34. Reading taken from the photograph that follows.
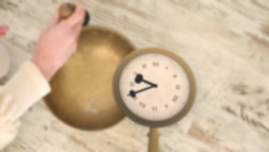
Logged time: 9,41
